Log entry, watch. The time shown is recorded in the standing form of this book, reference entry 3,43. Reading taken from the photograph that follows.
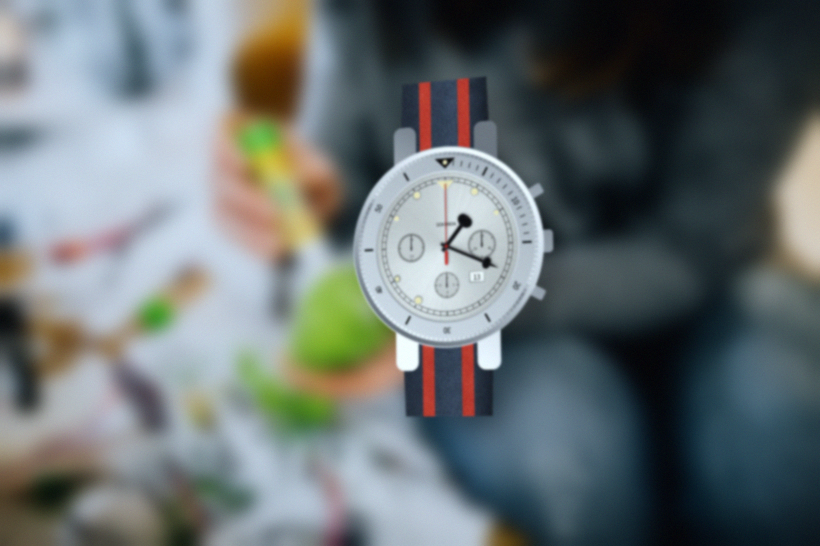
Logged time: 1,19
